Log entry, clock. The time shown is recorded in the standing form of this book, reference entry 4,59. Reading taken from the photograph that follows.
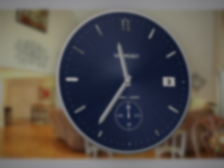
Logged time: 11,36
